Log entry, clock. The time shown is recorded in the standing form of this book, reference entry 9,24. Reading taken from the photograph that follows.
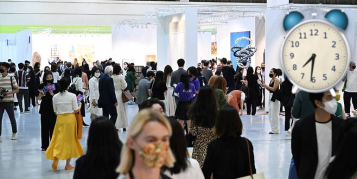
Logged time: 7,31
